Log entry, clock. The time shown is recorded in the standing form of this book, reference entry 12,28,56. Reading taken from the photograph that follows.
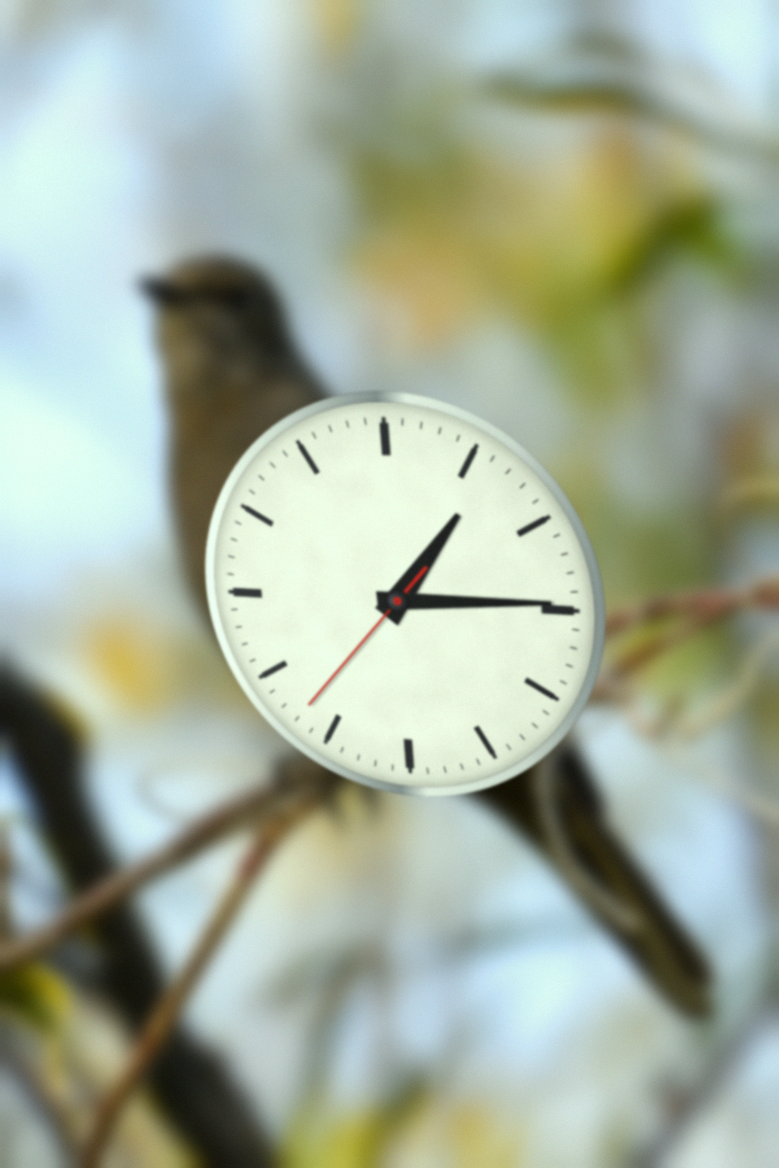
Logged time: 1,14,37
